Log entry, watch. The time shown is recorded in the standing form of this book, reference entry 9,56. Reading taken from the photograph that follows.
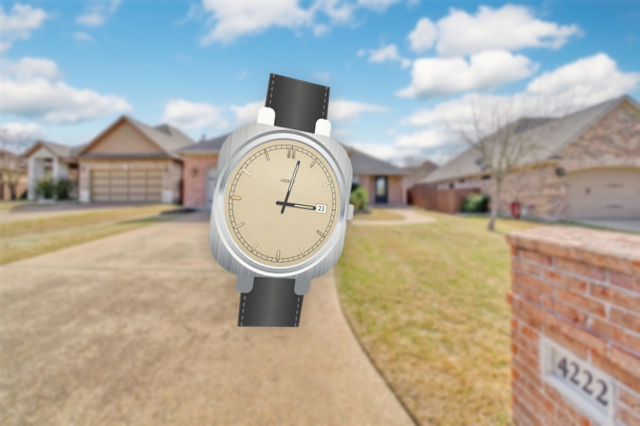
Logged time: 3,02
